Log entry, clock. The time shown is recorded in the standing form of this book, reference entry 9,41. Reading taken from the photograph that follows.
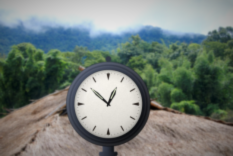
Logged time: 12,52
